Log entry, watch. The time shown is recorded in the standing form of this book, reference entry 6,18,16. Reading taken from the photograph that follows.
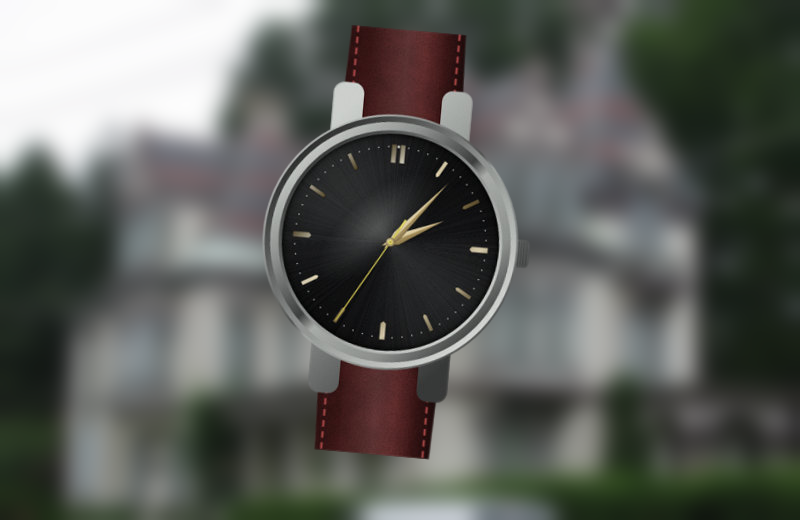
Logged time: 2,06,35
